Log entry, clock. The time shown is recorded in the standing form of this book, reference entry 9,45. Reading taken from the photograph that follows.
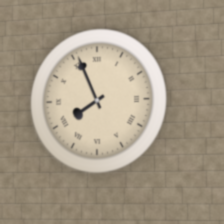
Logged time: 7,56
